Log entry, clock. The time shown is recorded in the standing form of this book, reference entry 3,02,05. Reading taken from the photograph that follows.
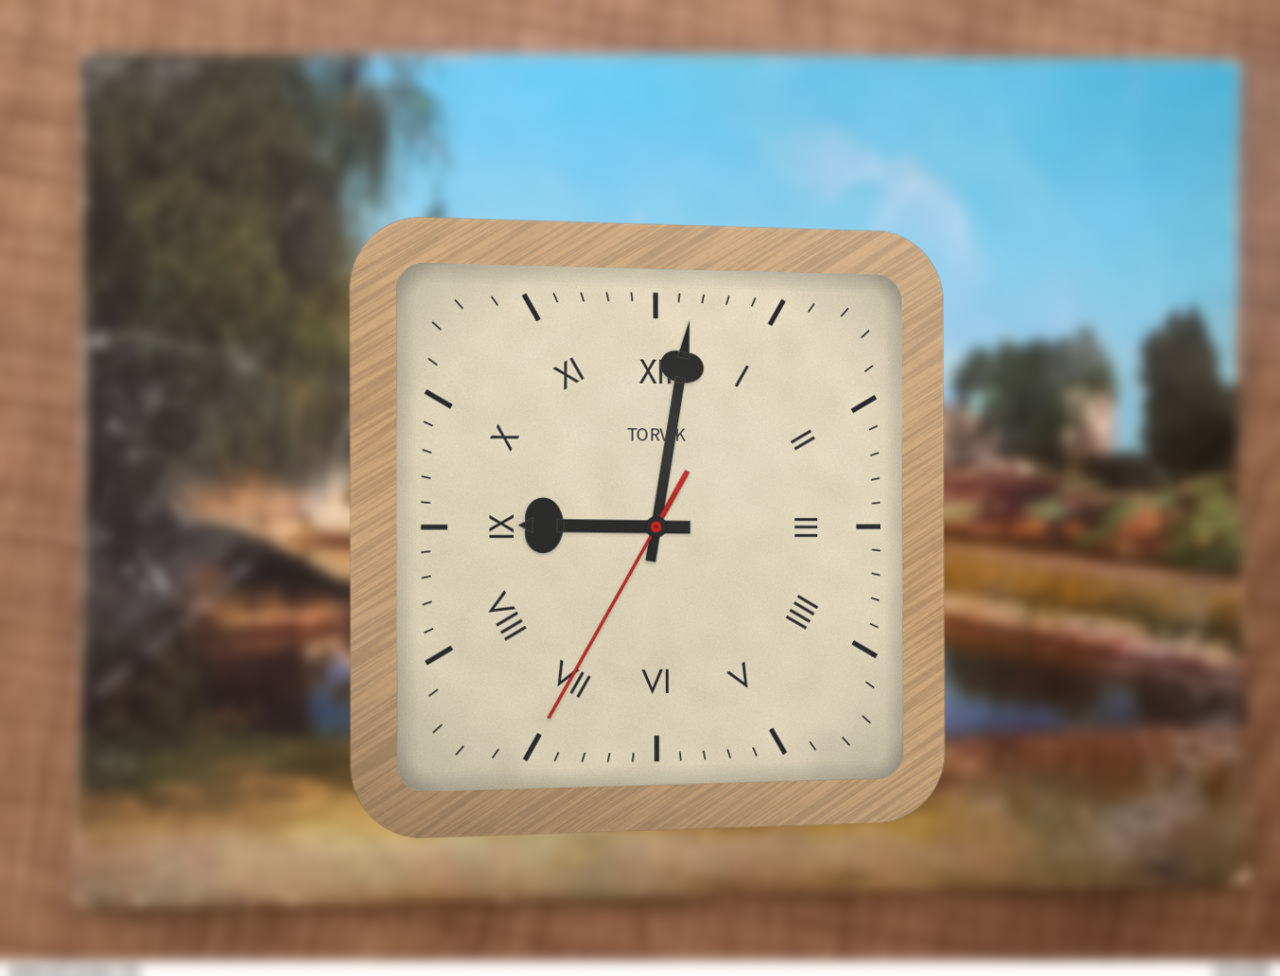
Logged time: 9,01,35
